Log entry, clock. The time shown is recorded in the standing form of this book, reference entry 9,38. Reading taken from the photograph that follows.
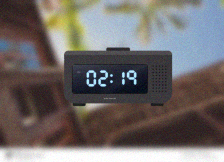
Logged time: 2,19
